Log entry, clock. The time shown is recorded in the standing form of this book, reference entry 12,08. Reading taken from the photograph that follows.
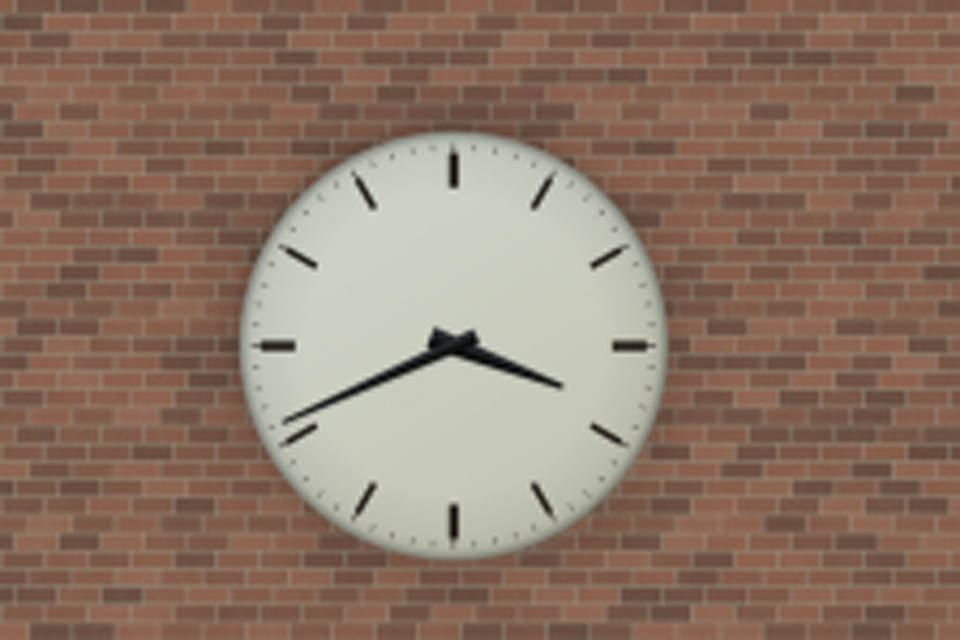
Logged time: 3,41
